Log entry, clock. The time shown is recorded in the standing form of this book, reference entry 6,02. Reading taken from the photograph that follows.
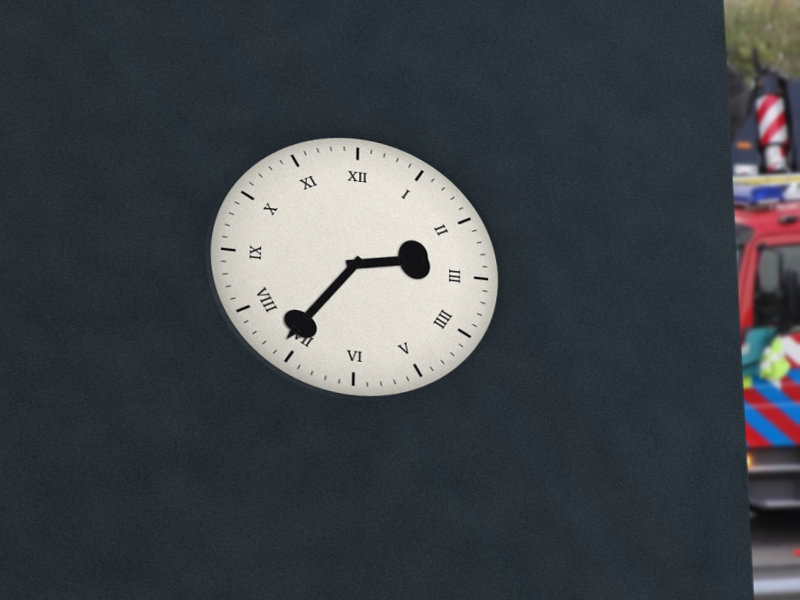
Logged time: 2,36
